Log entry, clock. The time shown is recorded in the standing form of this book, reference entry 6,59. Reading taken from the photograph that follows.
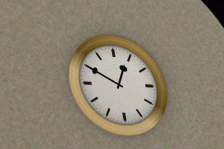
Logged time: 12,50
